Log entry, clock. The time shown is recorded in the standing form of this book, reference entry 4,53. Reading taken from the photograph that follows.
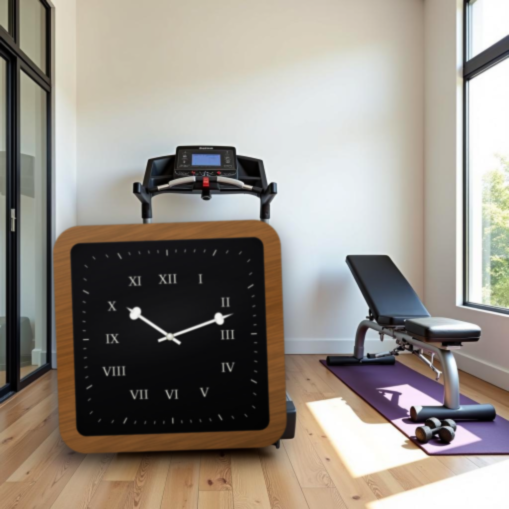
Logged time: 10,12
